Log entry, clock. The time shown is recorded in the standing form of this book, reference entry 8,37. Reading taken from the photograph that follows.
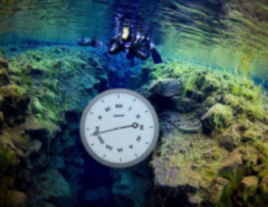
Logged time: 2,43
